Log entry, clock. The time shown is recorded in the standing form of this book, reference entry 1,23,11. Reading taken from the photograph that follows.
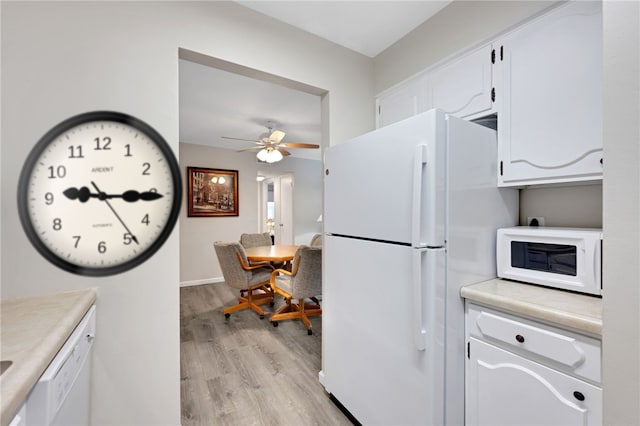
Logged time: 9,15,24
